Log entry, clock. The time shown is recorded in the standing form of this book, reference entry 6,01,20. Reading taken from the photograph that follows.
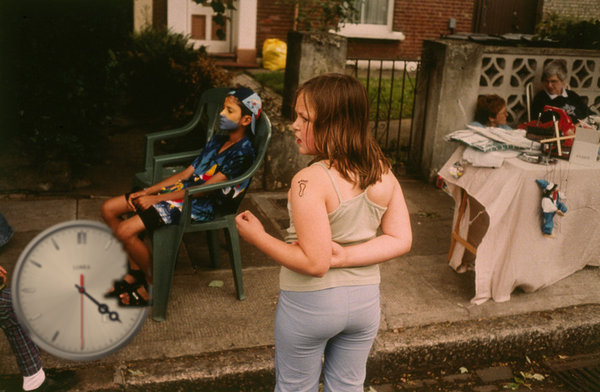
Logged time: 4,21,30
